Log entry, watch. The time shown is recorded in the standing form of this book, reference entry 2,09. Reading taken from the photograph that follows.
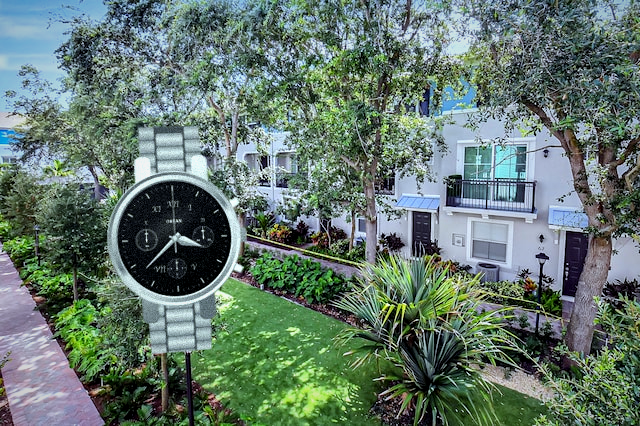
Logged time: 3,38
